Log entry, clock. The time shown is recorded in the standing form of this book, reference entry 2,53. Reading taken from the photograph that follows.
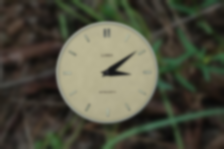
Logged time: 3,09
